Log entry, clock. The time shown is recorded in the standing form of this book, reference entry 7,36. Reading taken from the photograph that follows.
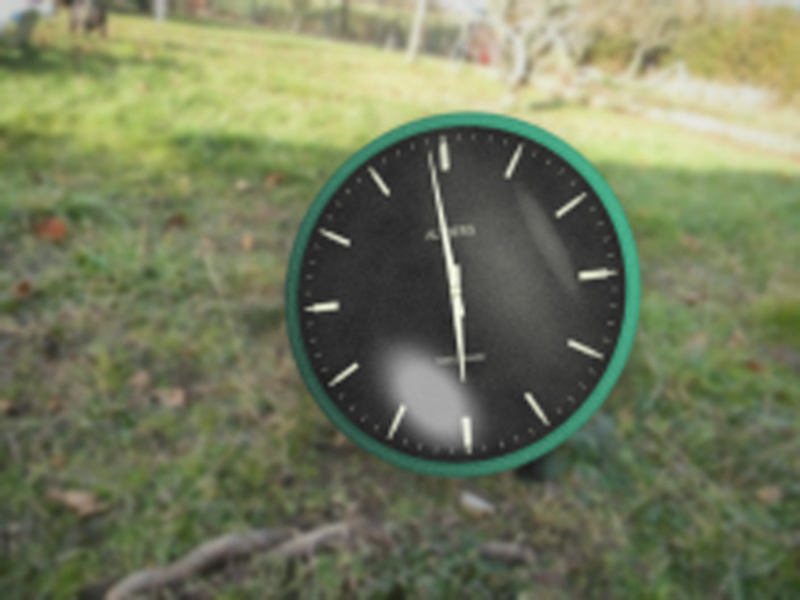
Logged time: 5,59
